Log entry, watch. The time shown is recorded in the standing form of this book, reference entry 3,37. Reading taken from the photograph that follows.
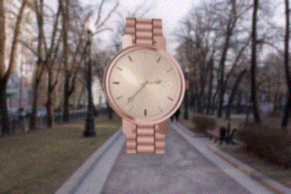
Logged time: 2,37
